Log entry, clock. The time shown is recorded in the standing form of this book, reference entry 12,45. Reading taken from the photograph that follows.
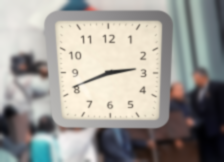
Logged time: 2,41
